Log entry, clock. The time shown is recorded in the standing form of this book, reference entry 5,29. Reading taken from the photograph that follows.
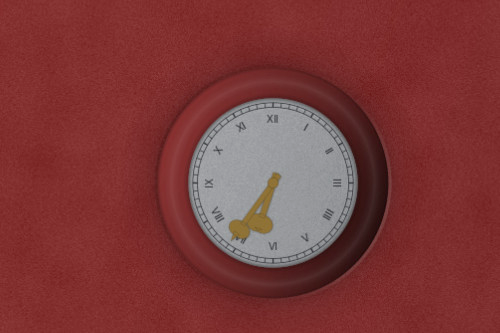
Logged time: 6,36
